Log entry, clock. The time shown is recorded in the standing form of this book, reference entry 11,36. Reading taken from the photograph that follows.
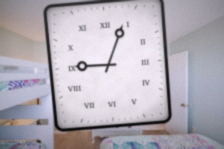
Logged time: 9,04
